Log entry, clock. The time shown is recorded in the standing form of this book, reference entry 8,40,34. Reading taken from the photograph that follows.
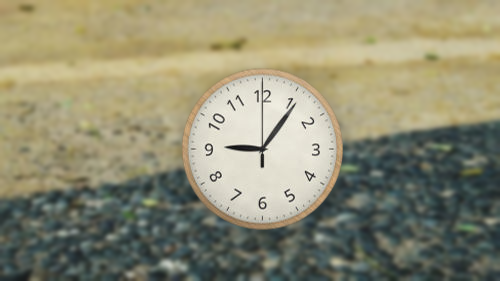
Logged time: 9,06,00
